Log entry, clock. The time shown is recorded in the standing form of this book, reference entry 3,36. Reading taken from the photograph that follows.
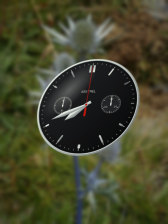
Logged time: 7,41
